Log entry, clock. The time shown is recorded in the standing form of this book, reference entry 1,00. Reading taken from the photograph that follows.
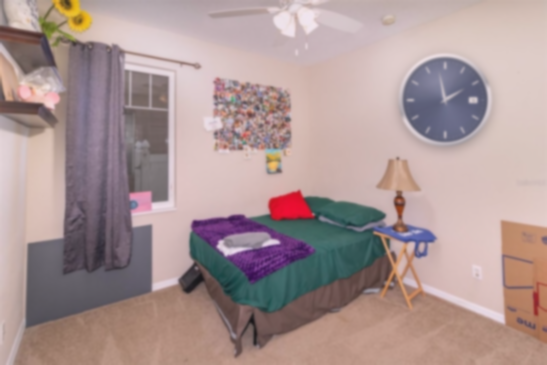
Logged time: 1,58
